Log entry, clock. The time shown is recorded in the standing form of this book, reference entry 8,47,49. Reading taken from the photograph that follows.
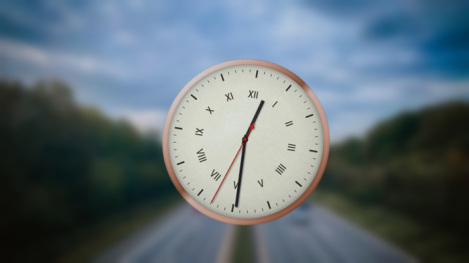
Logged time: 12,29,33
